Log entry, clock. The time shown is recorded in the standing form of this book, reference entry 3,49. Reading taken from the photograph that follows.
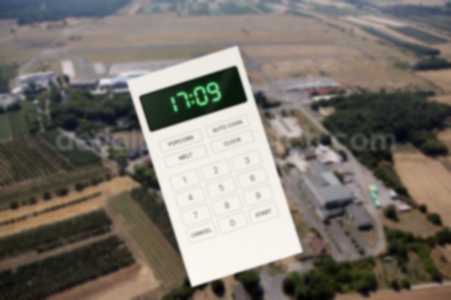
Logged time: 17,09
